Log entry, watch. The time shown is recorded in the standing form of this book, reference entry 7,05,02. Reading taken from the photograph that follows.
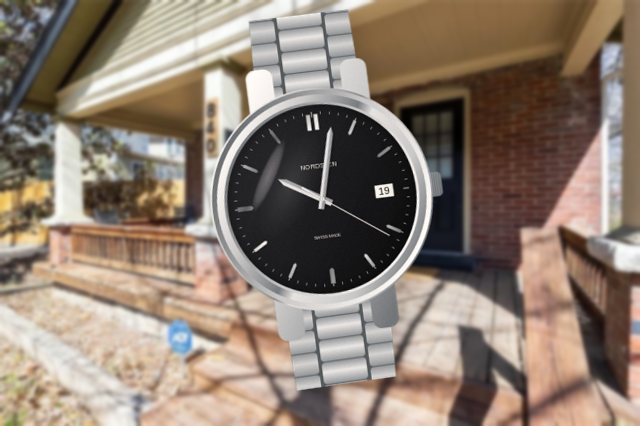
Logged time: 10,02,21
